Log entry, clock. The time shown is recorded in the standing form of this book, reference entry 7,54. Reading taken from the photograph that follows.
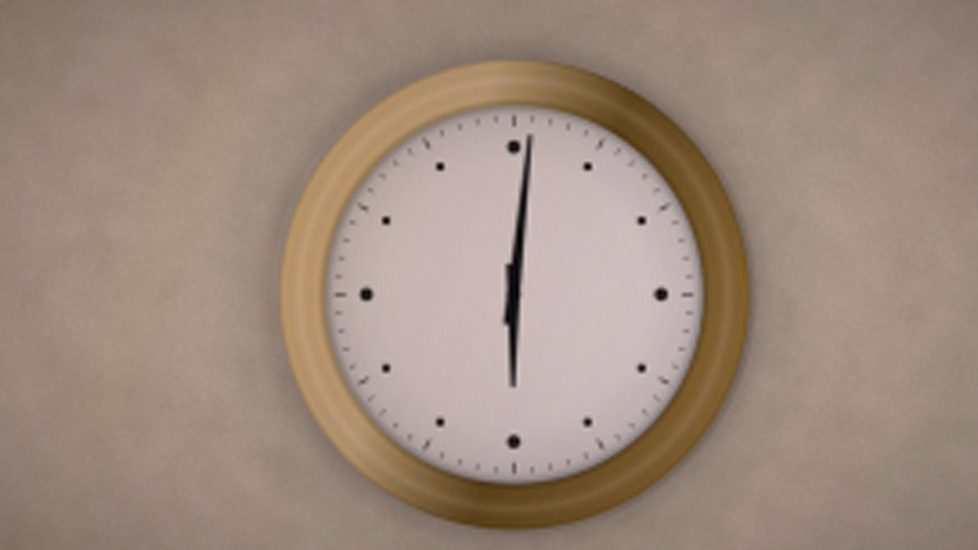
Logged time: 6,01
